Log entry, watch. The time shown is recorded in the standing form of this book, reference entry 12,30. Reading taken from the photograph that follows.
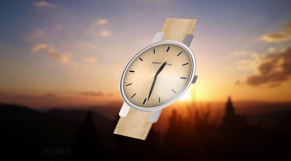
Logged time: 12,29
